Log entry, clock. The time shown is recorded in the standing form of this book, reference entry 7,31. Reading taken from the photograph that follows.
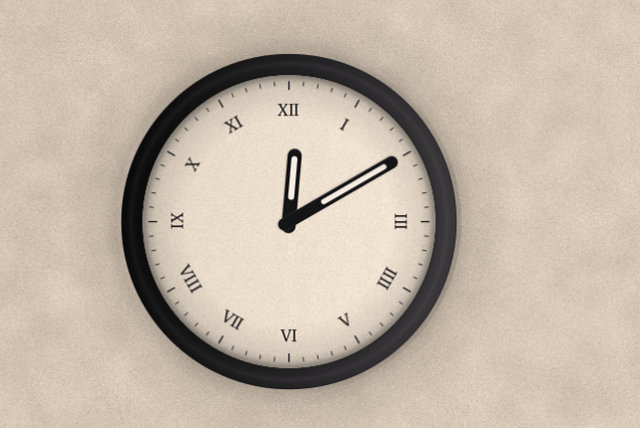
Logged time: 12,10
